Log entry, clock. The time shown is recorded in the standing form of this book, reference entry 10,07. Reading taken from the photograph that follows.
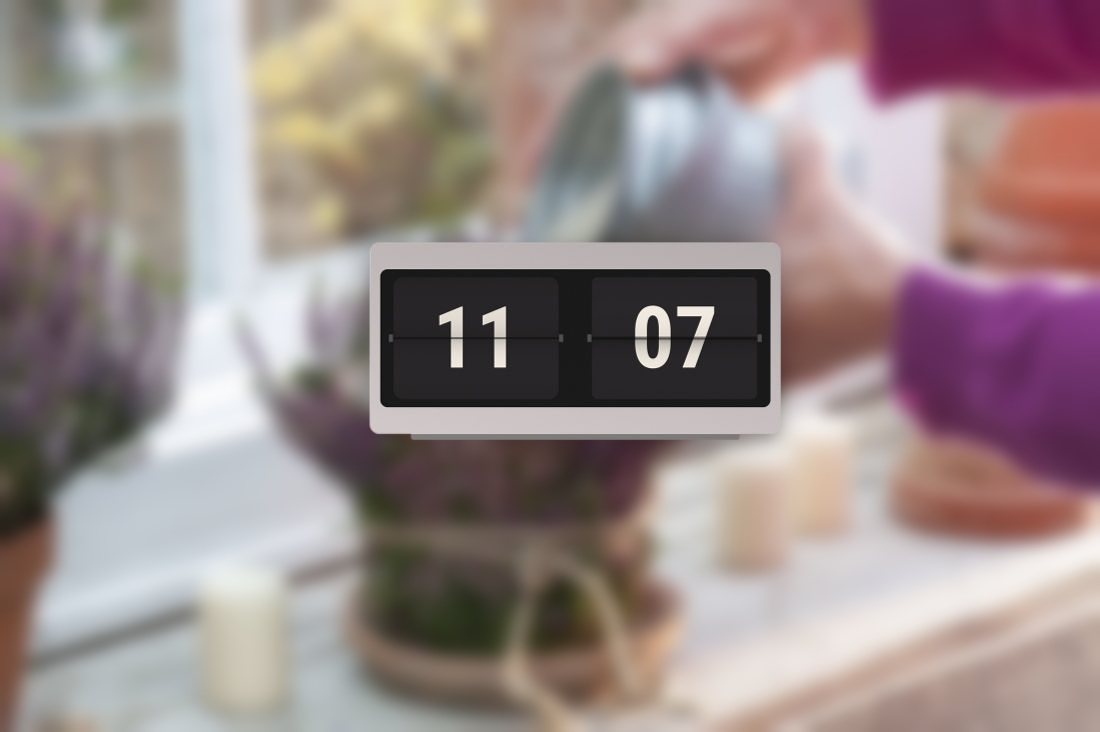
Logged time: 11,07
